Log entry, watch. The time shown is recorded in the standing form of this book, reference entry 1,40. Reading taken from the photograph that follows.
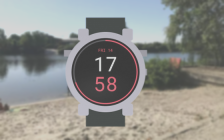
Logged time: 17,58
